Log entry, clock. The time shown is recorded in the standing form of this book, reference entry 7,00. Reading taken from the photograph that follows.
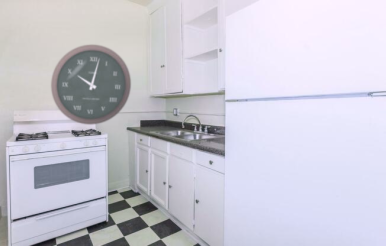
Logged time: 10,02
